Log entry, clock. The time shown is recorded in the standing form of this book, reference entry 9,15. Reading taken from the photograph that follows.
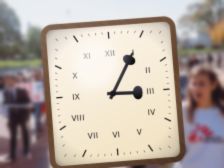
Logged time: 3,05
